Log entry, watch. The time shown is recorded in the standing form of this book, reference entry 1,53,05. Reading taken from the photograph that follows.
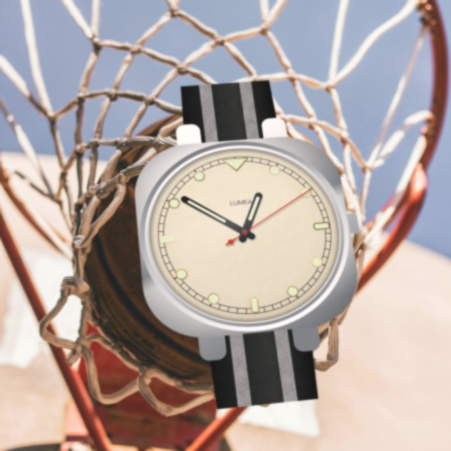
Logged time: 12,51,10
